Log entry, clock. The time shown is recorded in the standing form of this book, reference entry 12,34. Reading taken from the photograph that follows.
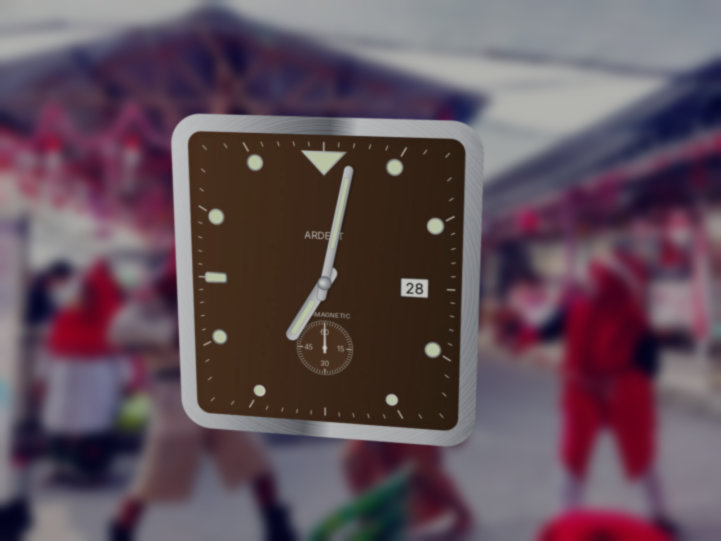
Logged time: 7,02
